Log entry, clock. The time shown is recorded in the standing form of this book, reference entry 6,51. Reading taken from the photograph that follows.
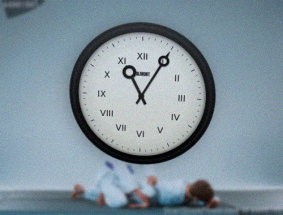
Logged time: 11,05
